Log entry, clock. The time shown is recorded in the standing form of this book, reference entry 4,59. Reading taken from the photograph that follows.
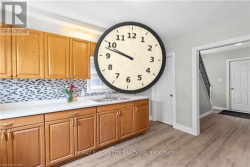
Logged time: 9,48
